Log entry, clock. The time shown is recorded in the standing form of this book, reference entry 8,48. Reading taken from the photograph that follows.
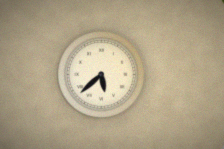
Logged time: 5,38
